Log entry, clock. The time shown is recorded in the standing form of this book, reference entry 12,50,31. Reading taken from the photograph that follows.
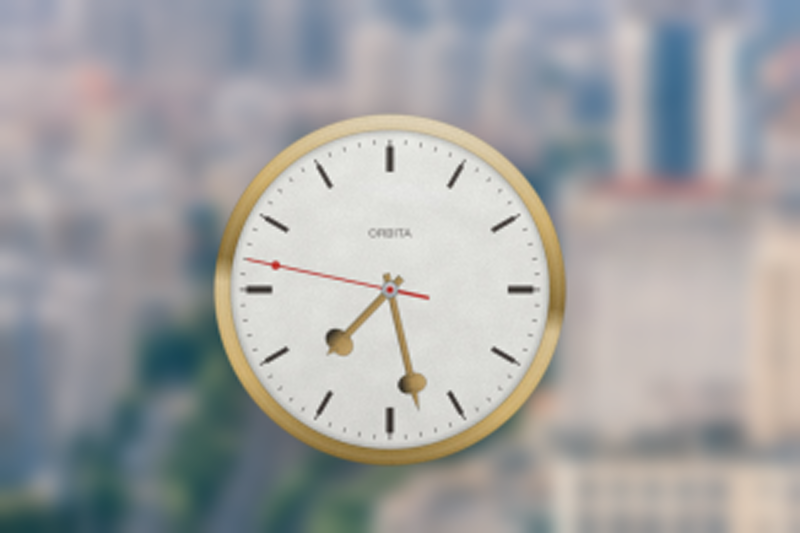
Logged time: 7,27,47
